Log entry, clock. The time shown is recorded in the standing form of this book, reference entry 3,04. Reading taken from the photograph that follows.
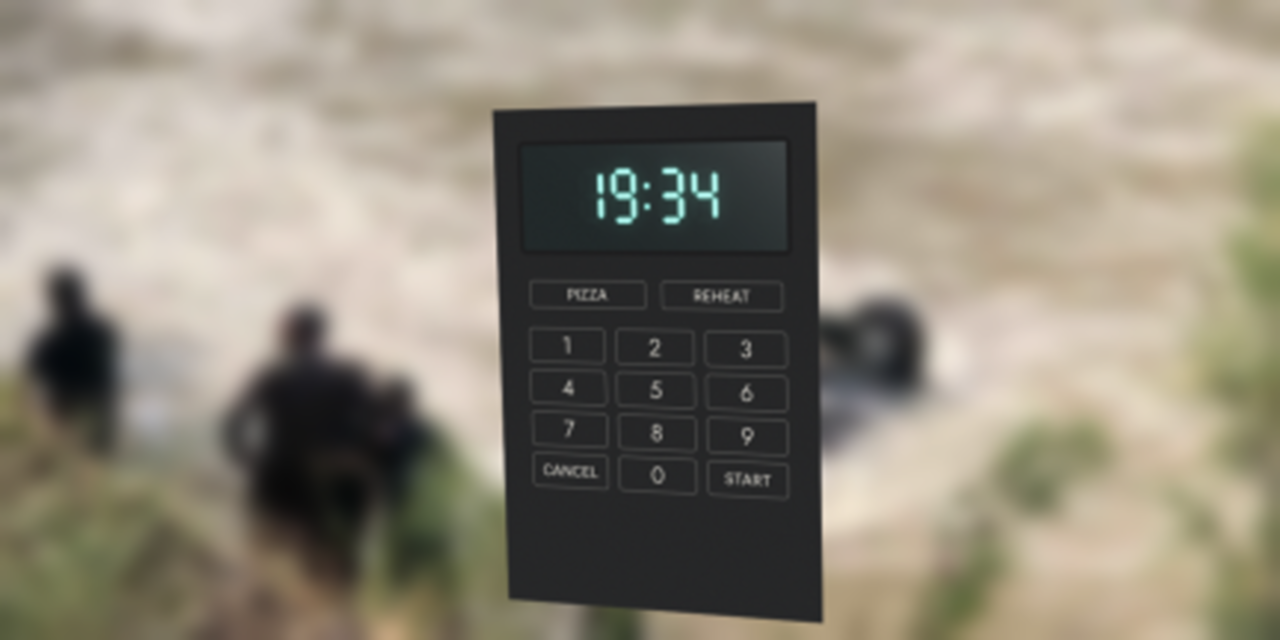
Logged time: 19,34
